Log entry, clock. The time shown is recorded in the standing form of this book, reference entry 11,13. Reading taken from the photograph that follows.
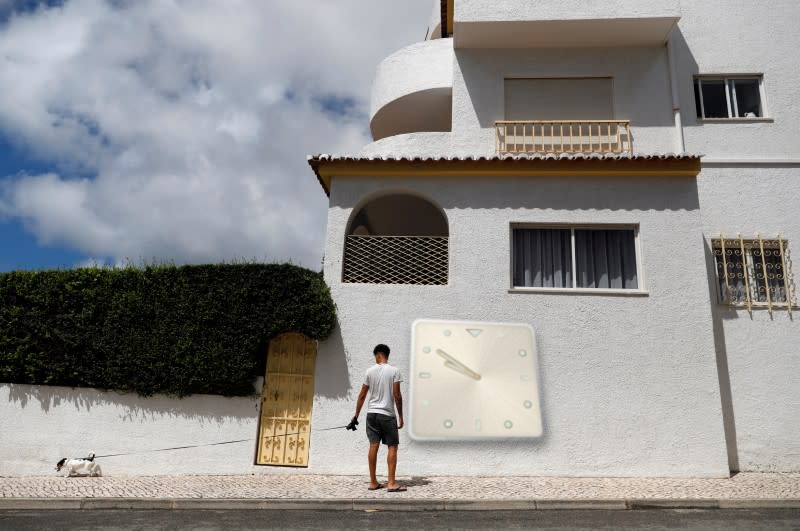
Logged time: 9,51
